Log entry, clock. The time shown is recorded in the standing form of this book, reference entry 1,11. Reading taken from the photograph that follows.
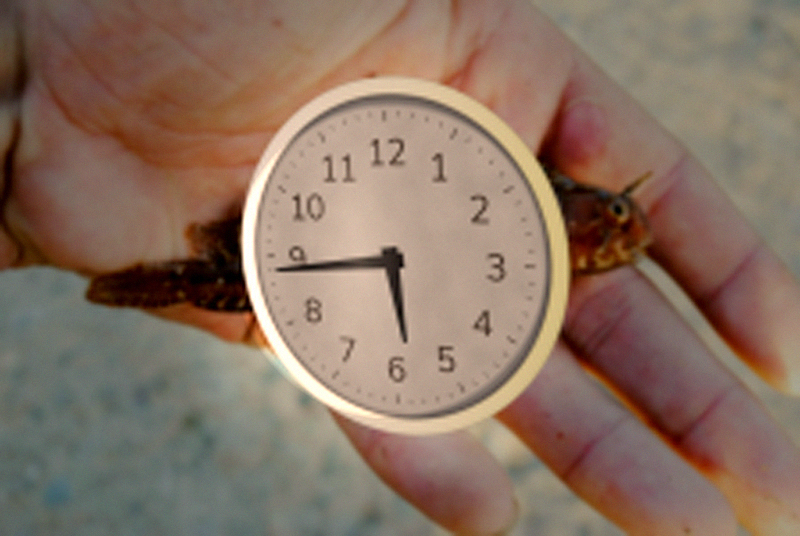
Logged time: 5,44
